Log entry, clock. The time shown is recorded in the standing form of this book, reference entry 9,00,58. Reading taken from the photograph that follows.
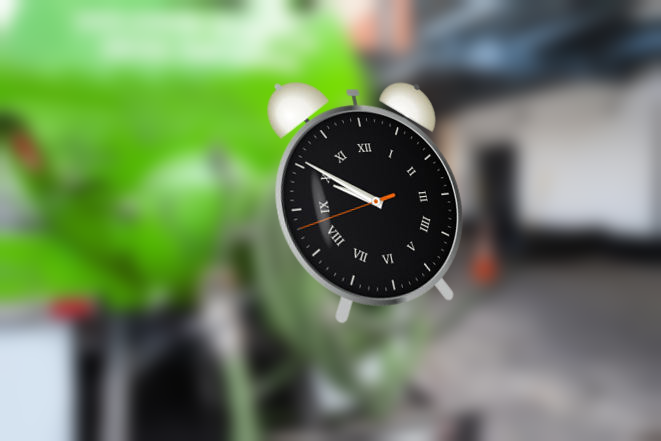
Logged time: 9,50,43
